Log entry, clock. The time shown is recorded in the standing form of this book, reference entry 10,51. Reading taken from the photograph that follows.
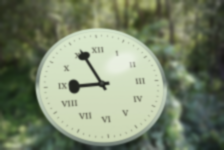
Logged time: 8,56
